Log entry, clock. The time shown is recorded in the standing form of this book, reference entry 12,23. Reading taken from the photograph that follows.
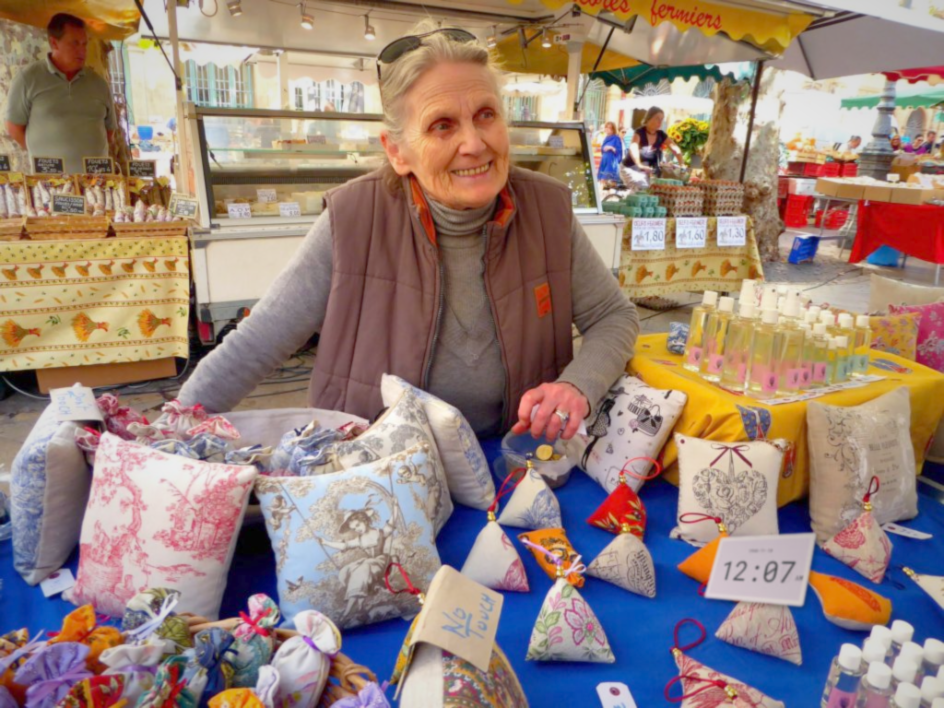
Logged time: 12,07
